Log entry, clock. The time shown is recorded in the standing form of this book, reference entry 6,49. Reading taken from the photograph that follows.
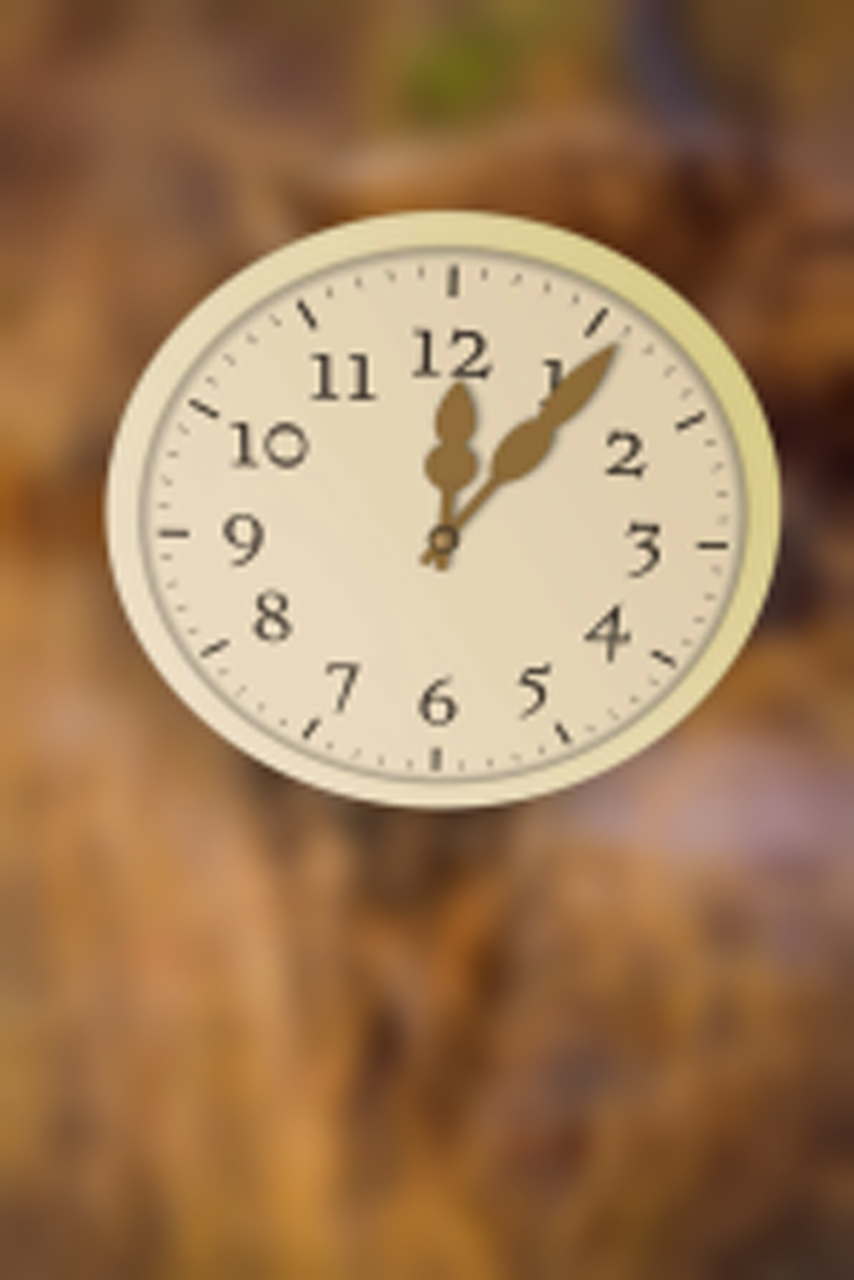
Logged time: 12,06
